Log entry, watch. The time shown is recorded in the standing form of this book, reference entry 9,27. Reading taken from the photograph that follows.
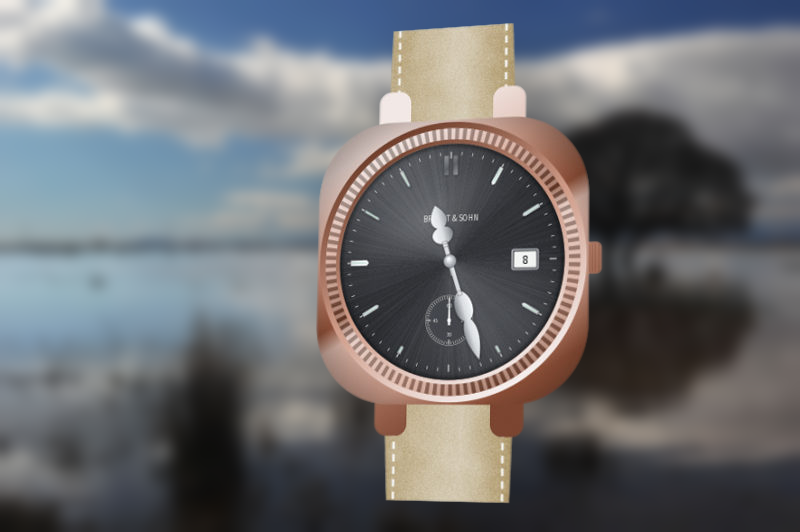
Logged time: 11,27
